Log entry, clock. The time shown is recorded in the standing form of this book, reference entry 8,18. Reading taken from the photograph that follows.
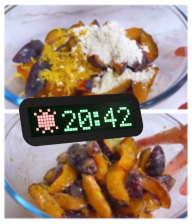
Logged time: 20,42
